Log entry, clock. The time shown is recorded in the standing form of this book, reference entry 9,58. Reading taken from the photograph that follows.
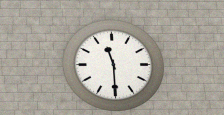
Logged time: 11,30
